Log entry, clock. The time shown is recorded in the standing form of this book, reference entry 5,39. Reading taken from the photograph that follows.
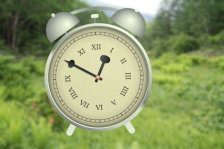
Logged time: 12,50
